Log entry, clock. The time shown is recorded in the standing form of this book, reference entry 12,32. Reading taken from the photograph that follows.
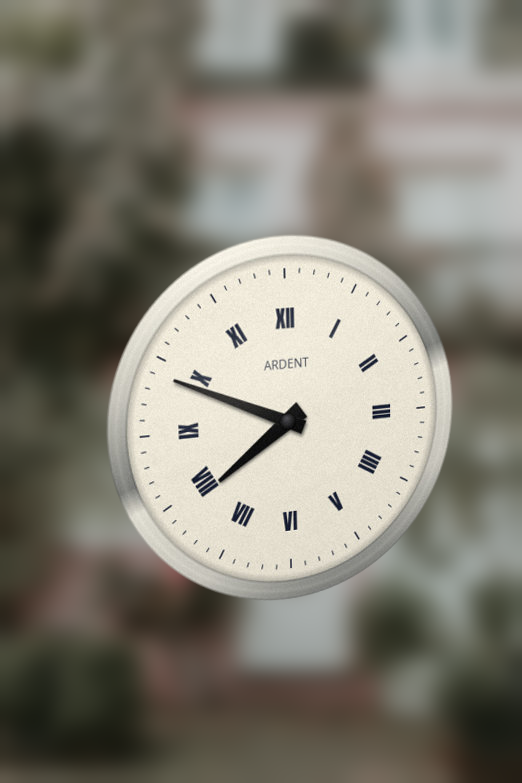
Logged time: 7,49
